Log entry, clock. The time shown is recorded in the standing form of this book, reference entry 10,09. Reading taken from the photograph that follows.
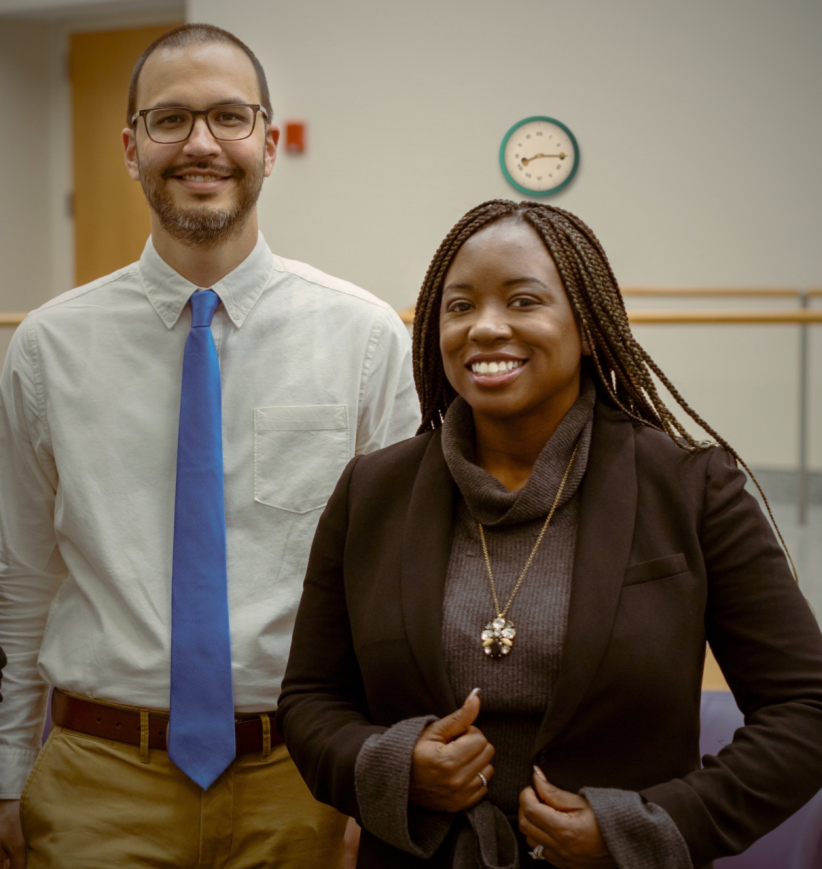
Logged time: 8,15
